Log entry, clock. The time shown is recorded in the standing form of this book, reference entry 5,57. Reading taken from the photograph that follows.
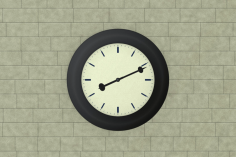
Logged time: 8,11
